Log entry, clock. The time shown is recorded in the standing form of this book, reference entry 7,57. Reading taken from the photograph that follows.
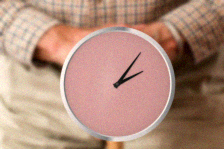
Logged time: 2,06
